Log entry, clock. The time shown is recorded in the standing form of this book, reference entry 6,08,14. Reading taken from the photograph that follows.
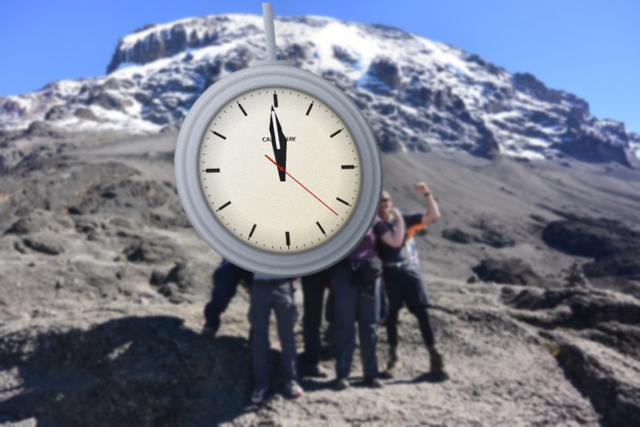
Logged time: 11,59,22
